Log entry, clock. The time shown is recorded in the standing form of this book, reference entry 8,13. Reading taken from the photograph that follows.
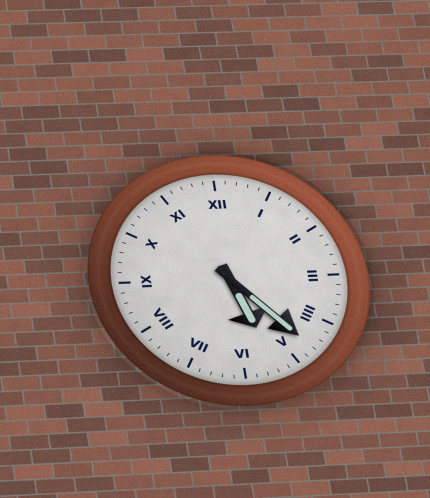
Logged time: 5,23
